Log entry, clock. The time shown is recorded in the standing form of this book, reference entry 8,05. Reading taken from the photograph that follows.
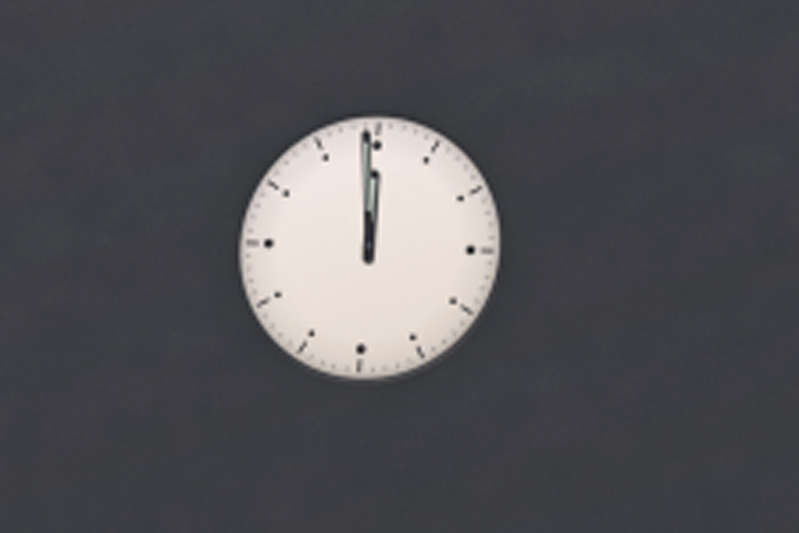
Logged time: 11,59
